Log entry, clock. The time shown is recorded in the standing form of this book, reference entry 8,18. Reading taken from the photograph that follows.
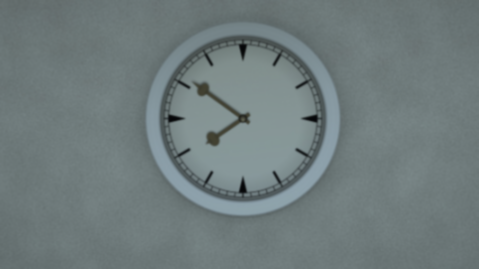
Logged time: 7,51
